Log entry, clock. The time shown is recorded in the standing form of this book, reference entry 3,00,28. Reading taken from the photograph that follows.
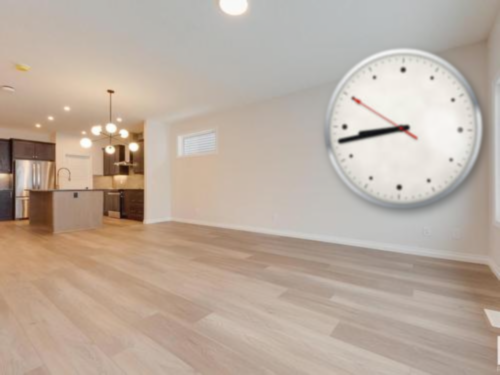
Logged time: 8,42,50
